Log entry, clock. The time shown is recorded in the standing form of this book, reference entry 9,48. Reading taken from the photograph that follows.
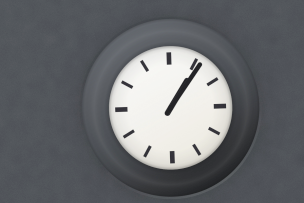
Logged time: 1,06
